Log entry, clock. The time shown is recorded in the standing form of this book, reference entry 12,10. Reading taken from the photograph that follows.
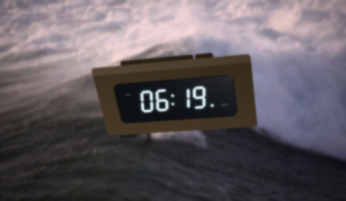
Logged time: 6,19
